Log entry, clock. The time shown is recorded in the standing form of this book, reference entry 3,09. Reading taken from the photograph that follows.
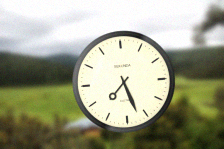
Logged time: 7,27
